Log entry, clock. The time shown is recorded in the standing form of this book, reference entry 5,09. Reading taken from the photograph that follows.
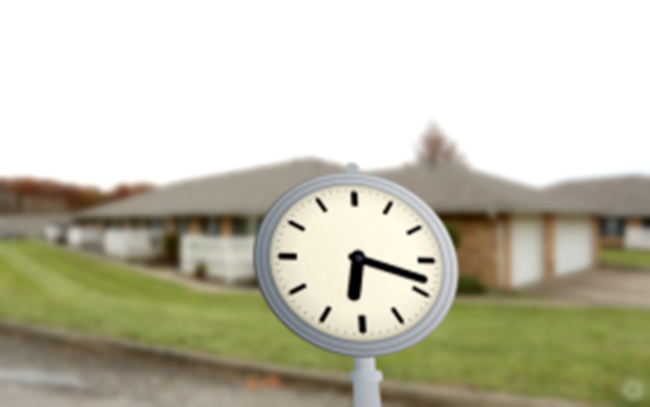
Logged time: 6,18
